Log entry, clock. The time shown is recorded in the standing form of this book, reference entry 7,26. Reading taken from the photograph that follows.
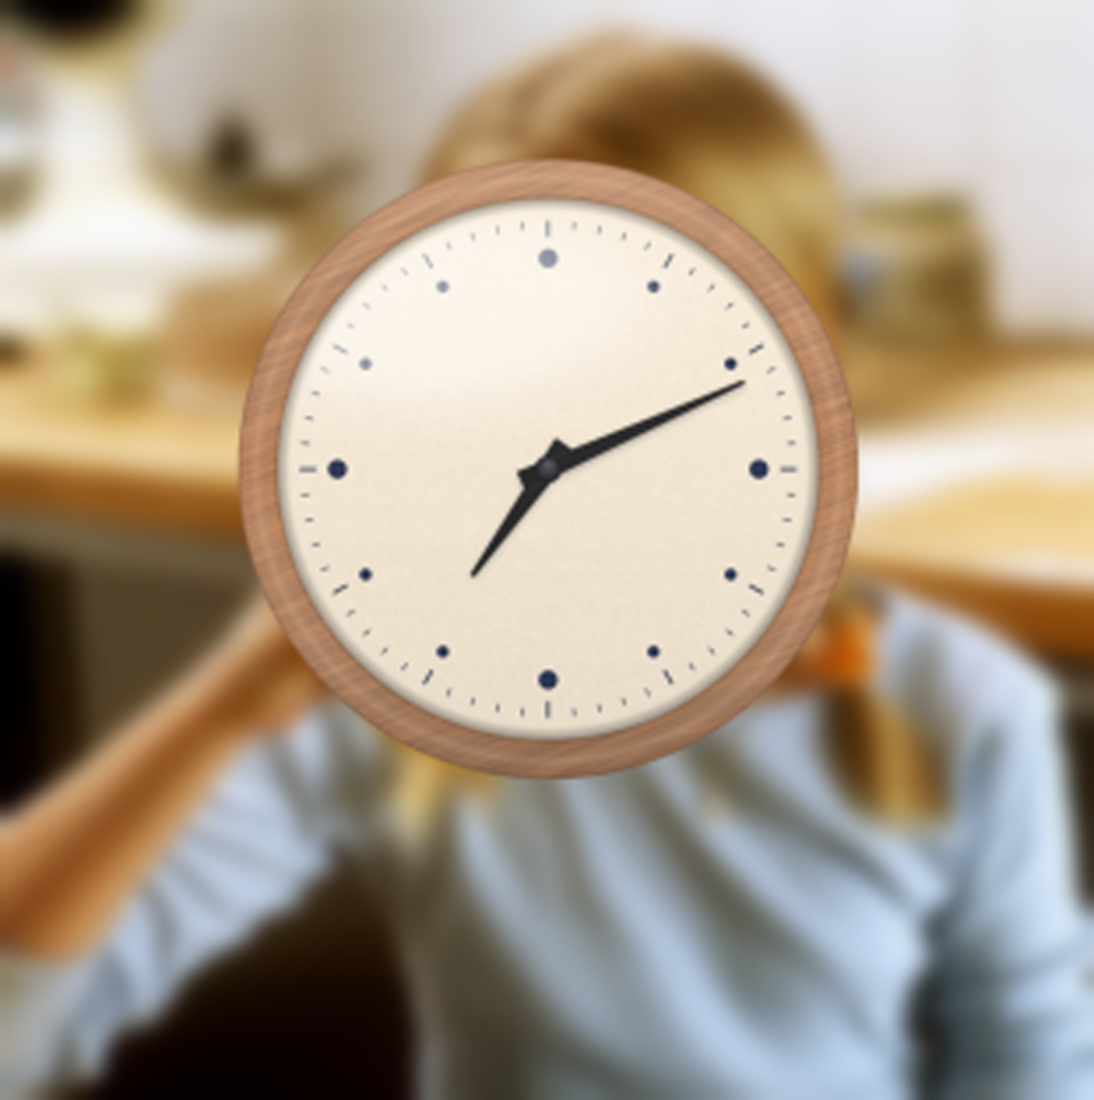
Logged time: 7,11
